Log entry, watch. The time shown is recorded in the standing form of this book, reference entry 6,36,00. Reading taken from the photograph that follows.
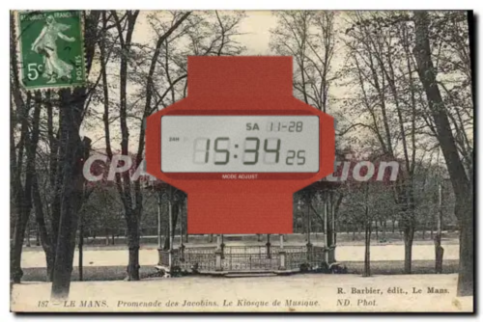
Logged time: 15,34,25
